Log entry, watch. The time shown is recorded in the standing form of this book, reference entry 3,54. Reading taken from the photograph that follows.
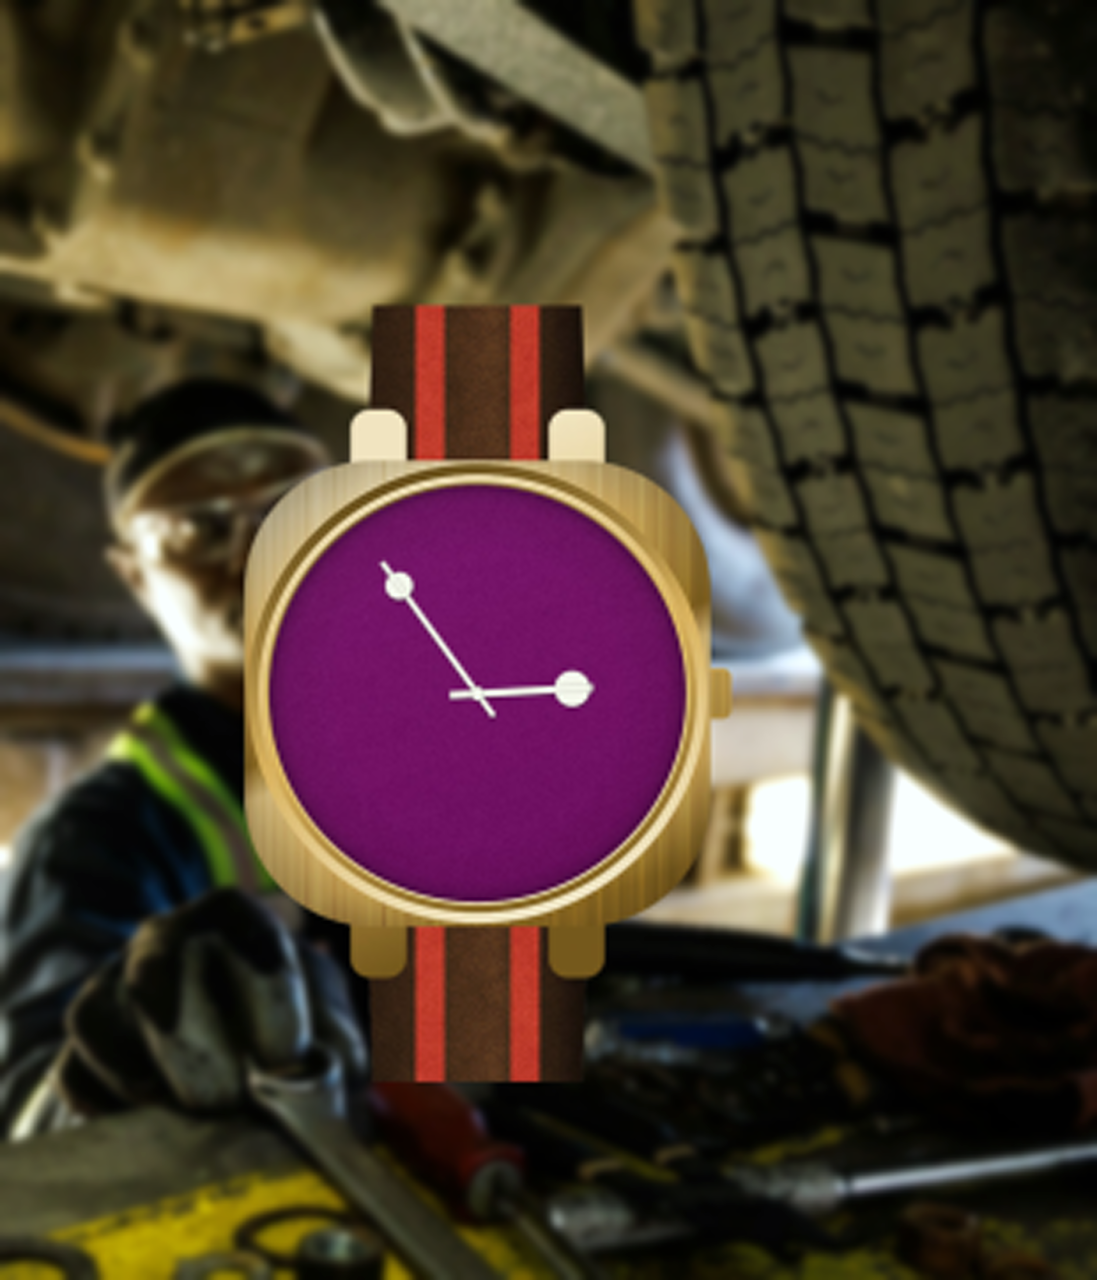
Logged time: 2,54
